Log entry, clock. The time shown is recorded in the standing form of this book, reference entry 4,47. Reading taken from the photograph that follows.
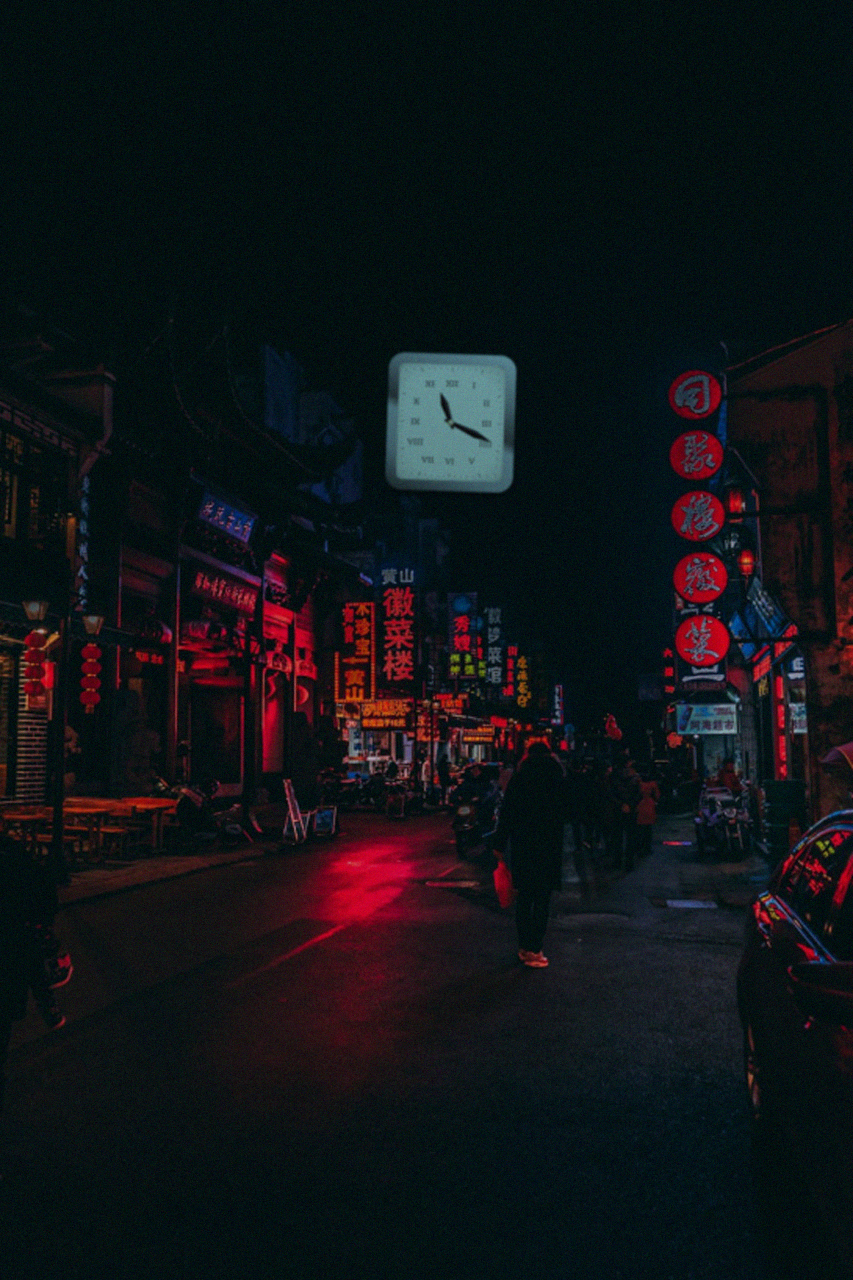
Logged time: 11,19
